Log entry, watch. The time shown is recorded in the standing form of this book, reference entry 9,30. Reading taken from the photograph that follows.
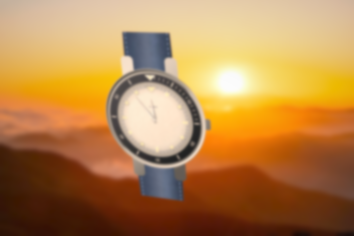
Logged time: 11,54
